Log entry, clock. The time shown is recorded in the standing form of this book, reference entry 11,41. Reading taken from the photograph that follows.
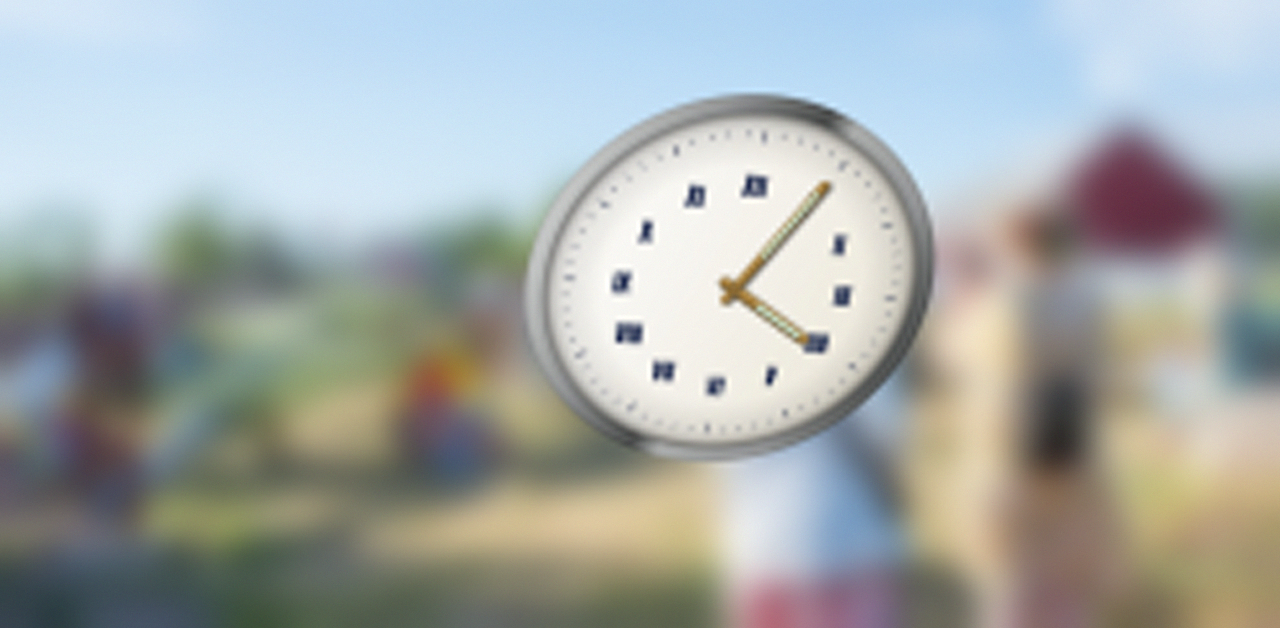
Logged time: 4,05
